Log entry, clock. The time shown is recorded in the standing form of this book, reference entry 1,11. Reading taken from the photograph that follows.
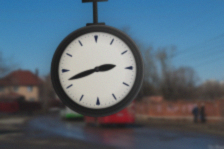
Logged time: 2,42
